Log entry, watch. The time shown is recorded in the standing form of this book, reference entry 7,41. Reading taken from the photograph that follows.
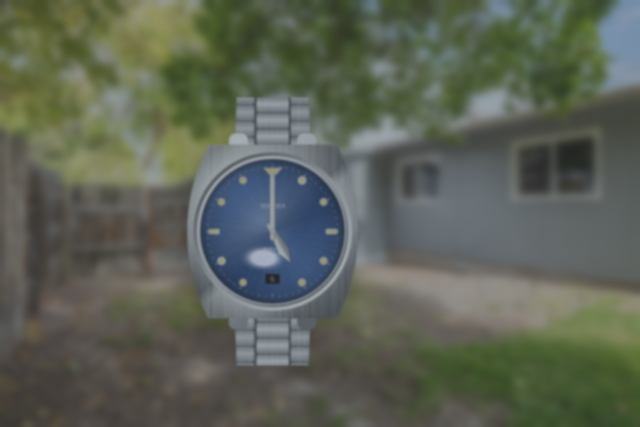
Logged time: 5,00
